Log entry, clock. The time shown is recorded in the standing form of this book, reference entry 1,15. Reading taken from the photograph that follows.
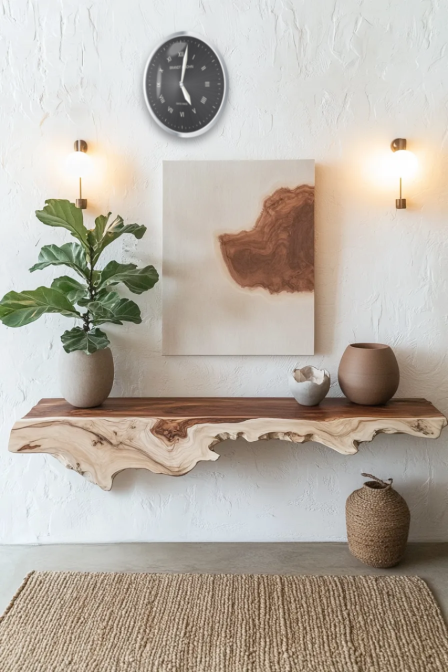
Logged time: 5,02
